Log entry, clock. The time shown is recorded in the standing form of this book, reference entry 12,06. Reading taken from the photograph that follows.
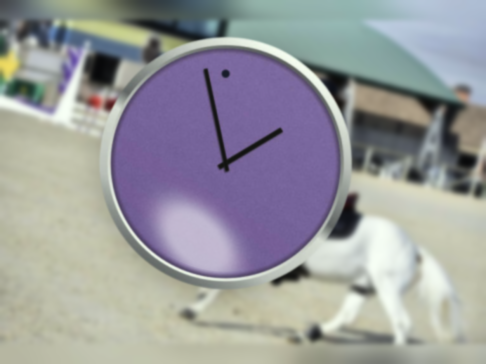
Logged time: 1,58
